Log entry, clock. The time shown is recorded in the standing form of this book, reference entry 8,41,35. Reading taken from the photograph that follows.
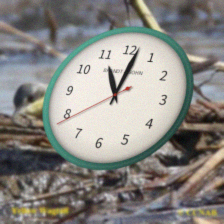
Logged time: 11,01,39
